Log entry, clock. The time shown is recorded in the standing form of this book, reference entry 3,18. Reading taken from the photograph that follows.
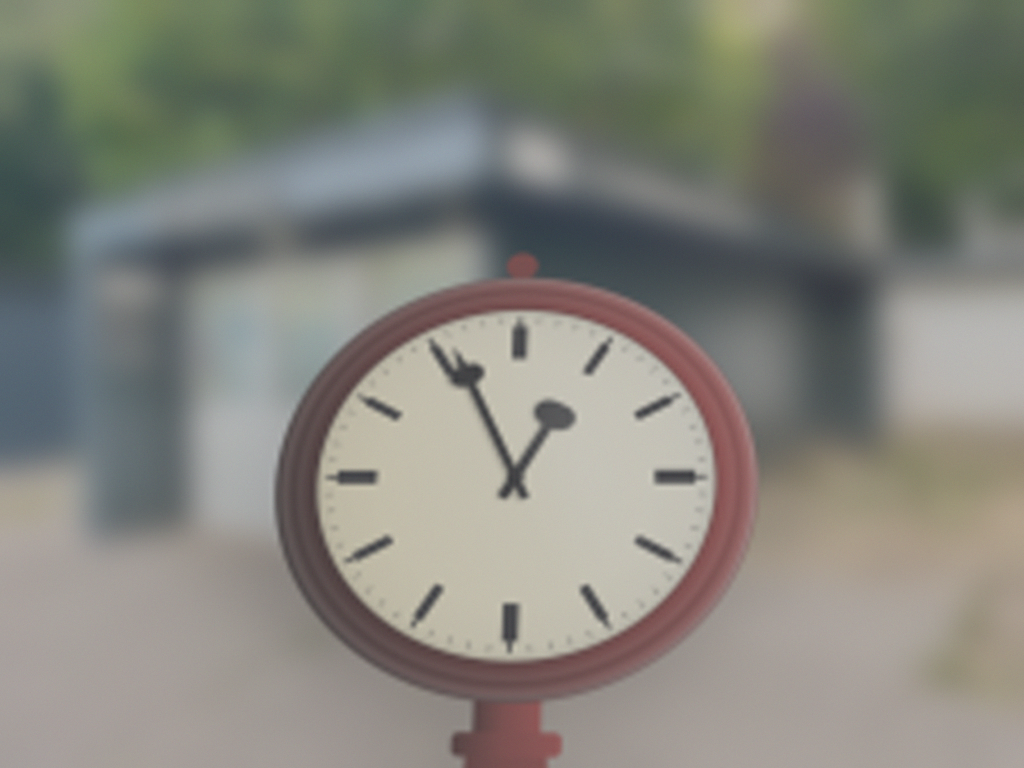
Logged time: 12,56
